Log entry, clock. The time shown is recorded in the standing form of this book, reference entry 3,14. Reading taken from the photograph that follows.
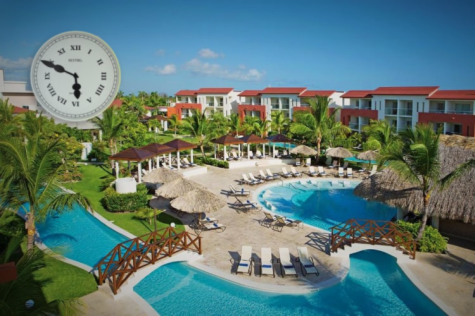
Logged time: 5,49
